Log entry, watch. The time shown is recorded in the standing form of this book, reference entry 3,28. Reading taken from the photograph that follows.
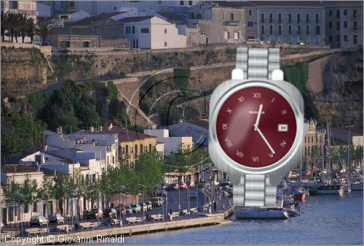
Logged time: 12,24
